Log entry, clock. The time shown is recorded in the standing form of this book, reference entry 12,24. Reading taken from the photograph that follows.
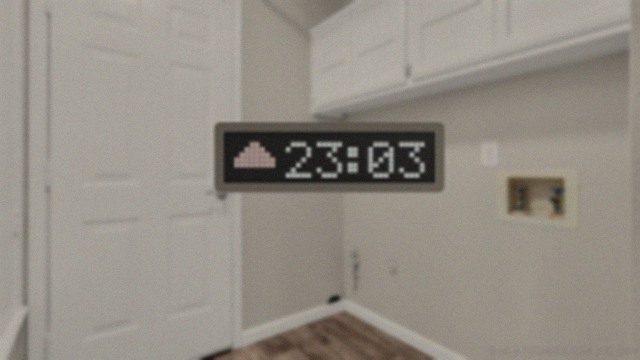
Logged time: 23,03
